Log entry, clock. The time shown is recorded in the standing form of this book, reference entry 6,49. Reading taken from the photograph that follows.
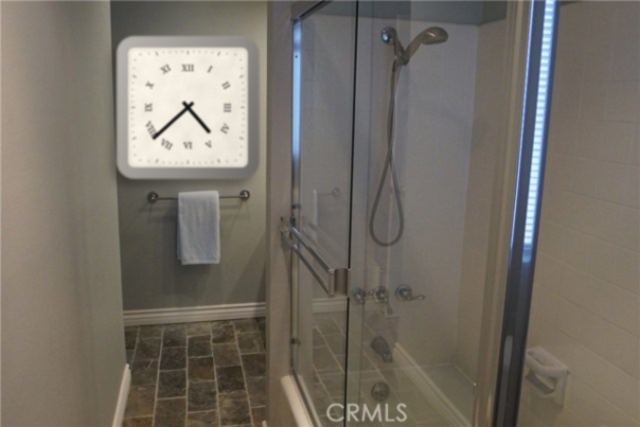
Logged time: 4,38
